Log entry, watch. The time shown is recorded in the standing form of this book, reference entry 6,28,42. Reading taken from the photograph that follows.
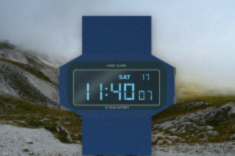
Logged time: 11,40,07
